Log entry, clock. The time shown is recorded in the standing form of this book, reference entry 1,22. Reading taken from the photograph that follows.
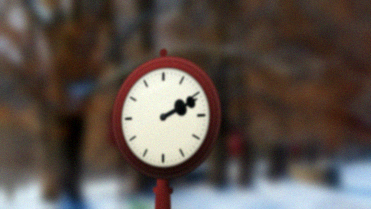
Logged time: 2,11
